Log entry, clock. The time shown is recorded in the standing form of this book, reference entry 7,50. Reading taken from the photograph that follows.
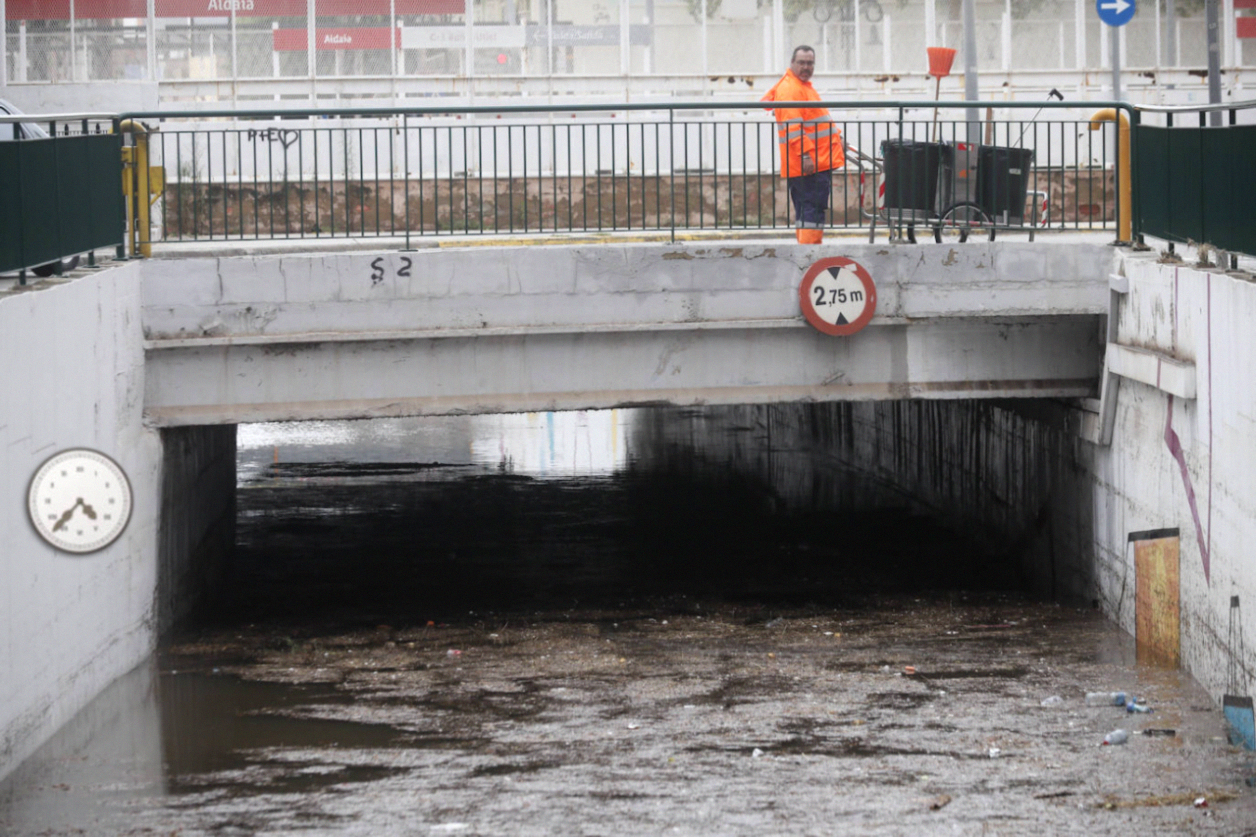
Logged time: 4,37
